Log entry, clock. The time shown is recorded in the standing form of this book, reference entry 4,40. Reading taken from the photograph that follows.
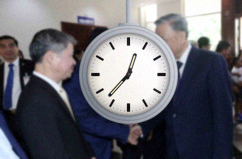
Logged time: 12,37
